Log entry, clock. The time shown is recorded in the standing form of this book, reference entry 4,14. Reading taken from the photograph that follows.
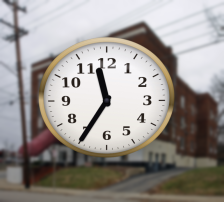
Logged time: 11,35
